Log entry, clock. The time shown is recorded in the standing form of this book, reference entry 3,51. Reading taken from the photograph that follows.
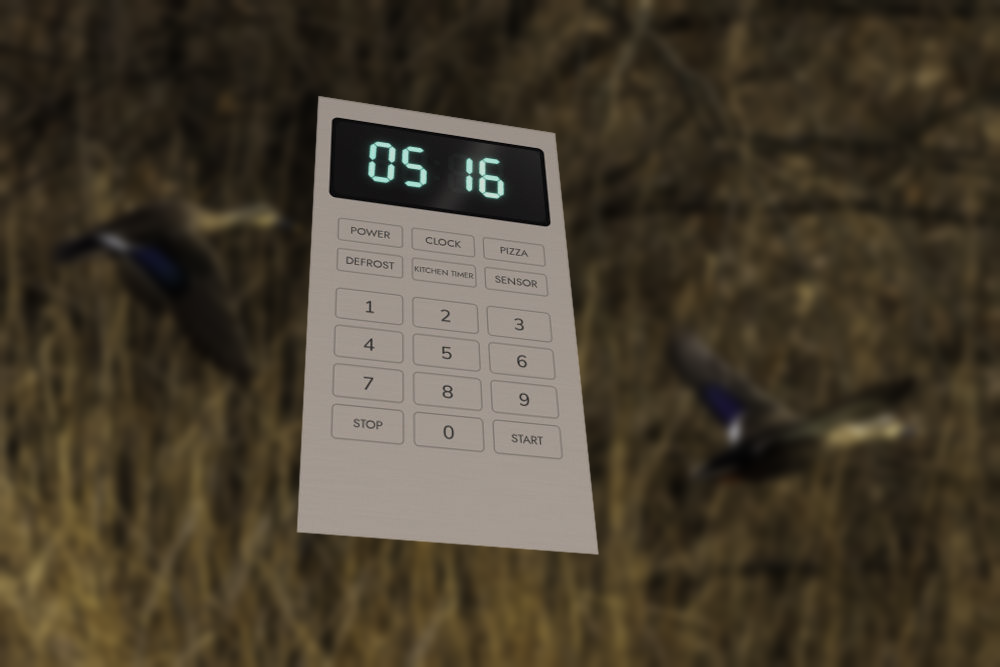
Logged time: 5,16
